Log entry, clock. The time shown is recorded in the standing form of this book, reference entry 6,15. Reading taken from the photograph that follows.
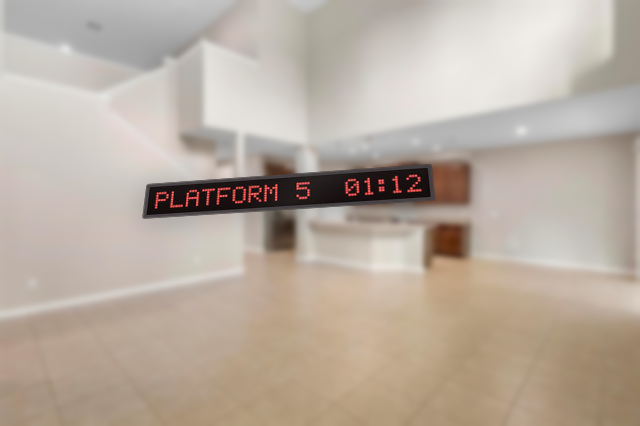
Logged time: 1,12
